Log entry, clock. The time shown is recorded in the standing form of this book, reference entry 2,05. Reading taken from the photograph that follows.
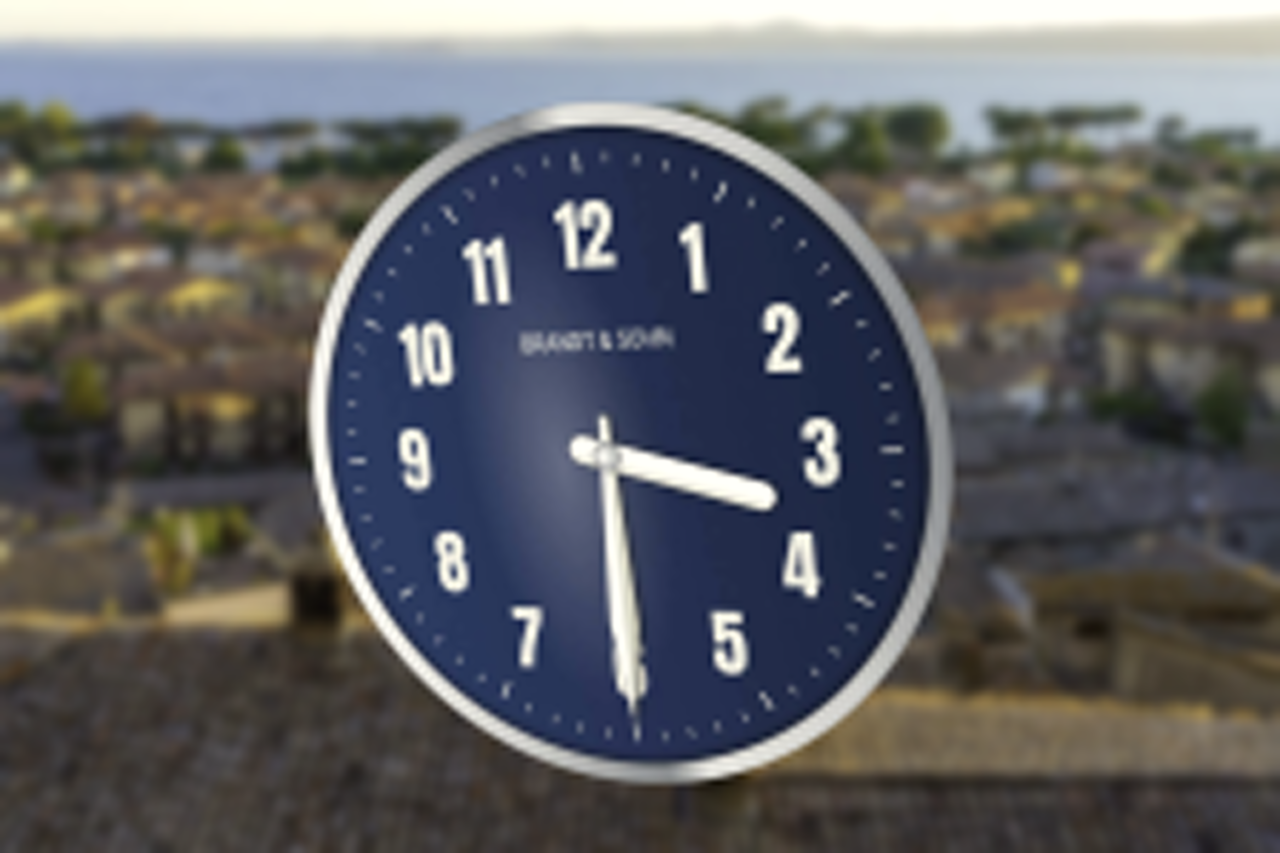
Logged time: 3,30
